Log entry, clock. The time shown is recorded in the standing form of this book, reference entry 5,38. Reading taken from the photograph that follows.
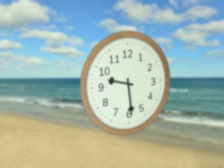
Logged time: 9,29
